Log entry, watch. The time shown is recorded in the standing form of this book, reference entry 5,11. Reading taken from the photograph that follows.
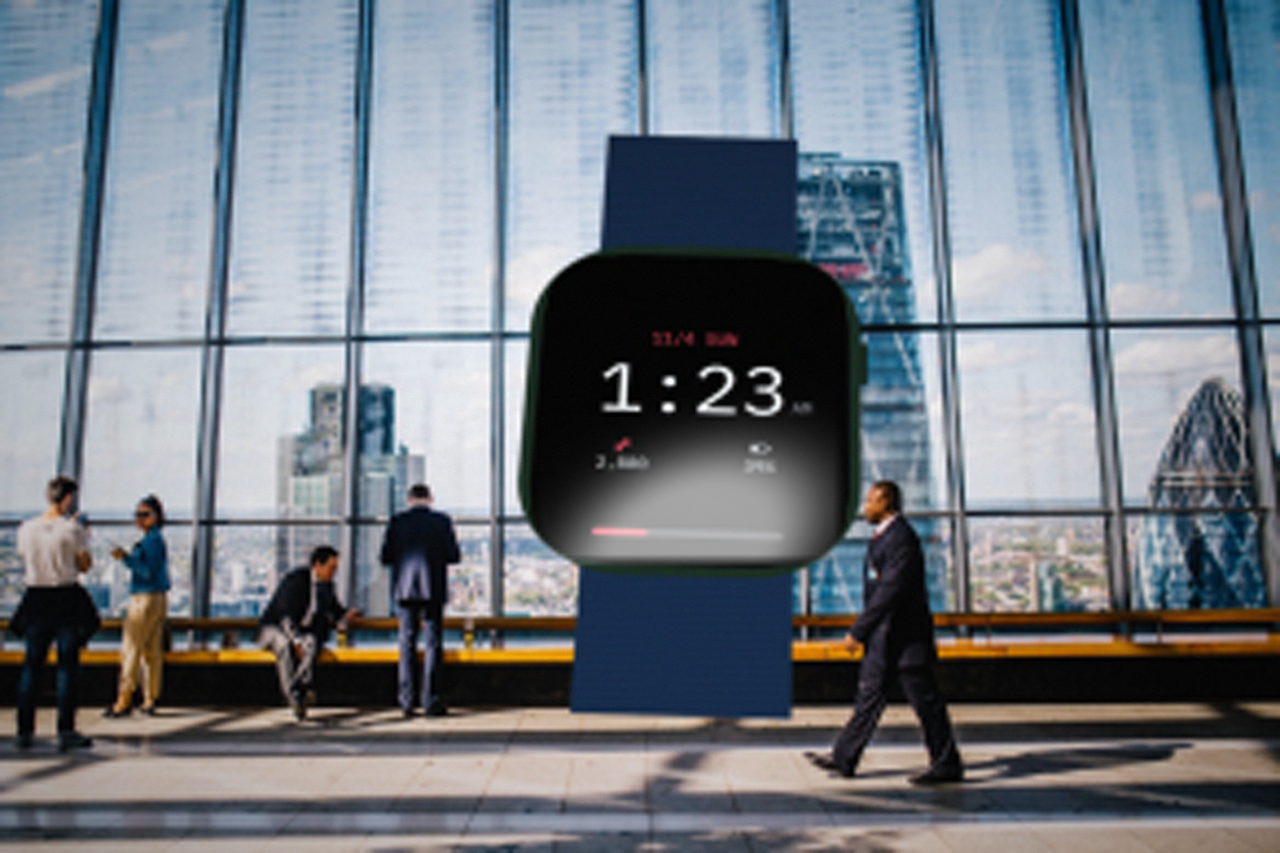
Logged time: 1,23
